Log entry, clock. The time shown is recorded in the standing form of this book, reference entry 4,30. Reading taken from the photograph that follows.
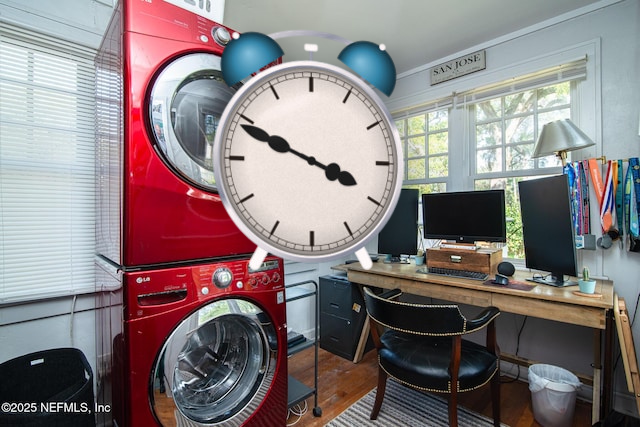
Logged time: 3,49
